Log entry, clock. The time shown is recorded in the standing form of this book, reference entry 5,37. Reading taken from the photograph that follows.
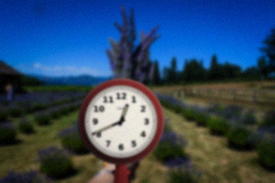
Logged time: 12,41
